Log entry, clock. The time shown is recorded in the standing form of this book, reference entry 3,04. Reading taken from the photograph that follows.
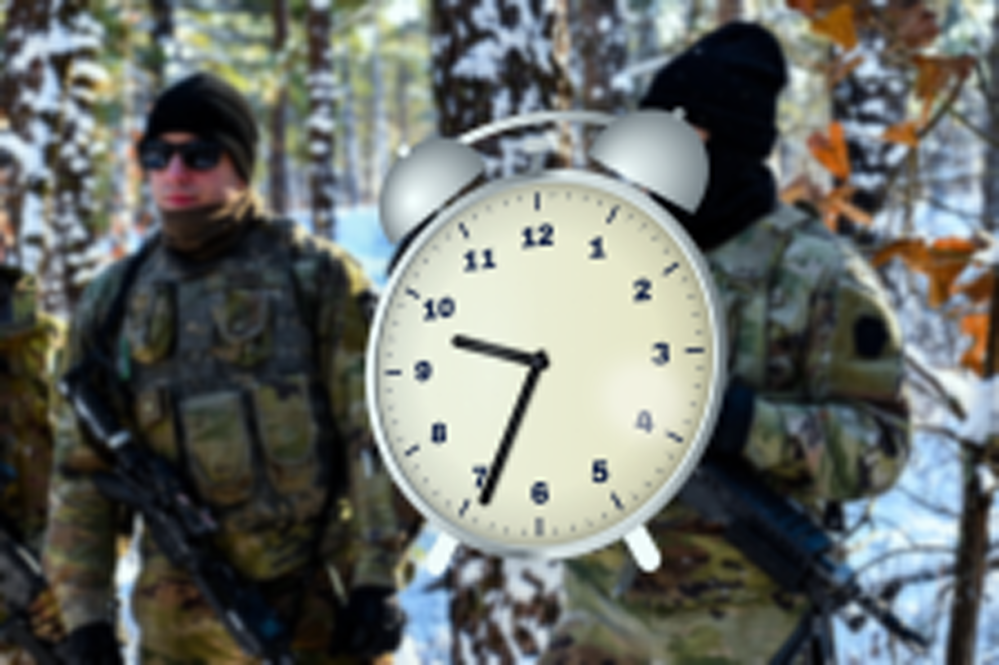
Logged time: 9,34
